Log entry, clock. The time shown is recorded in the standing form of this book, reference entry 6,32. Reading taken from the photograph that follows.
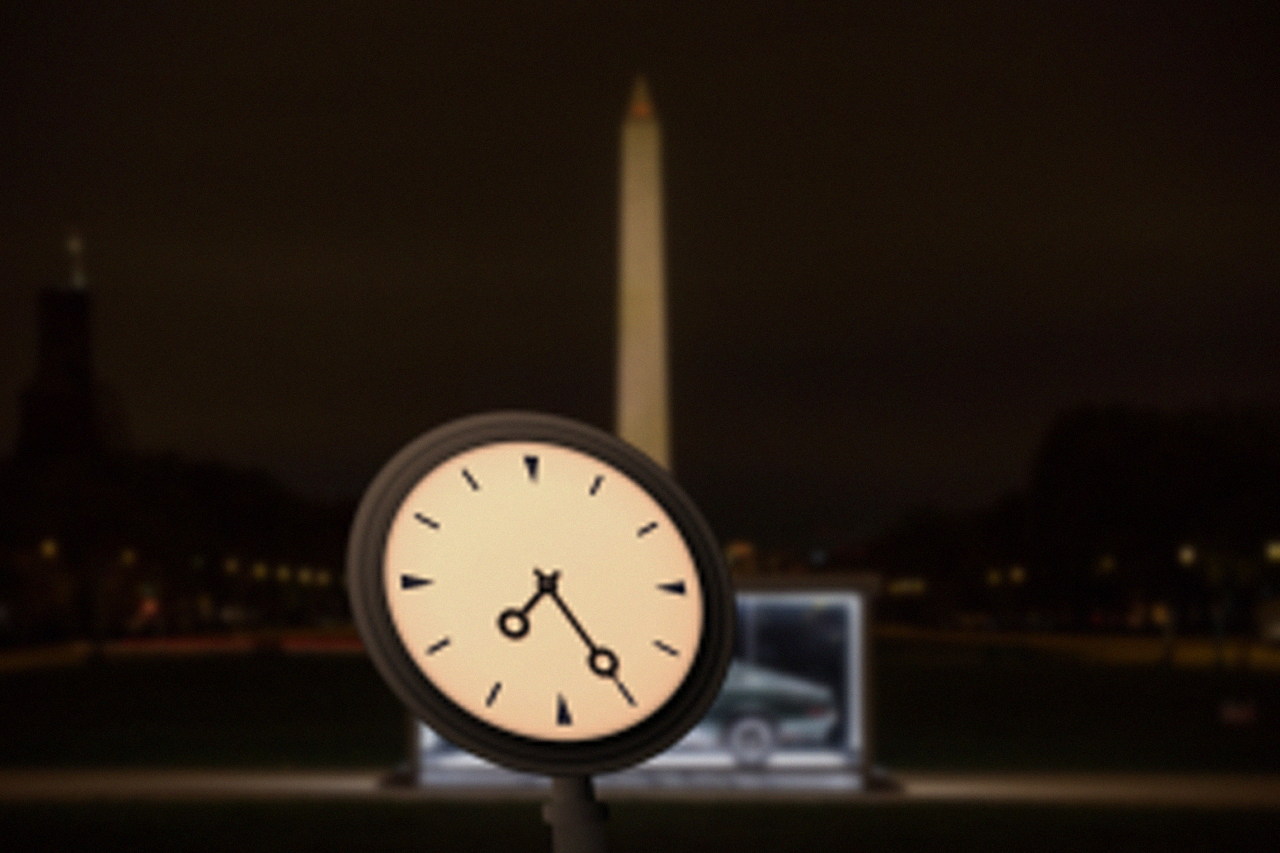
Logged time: 7,25
